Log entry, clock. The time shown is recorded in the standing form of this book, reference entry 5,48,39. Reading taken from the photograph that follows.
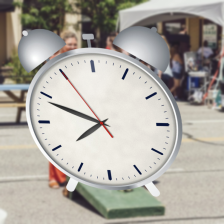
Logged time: 7,48,55
